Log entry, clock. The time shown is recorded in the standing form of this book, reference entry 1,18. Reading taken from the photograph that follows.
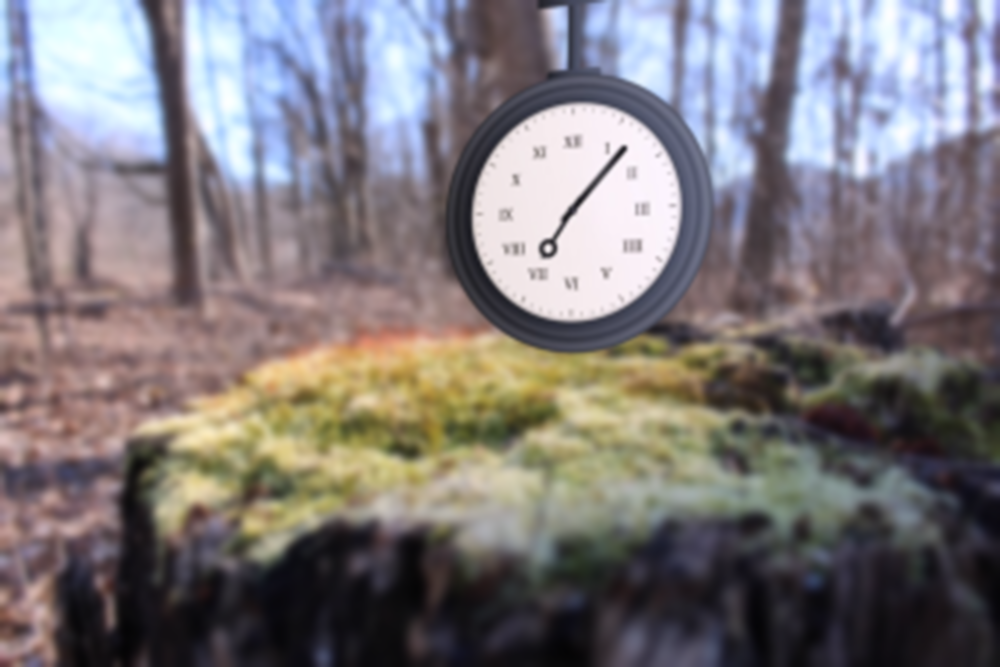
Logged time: 7,07
